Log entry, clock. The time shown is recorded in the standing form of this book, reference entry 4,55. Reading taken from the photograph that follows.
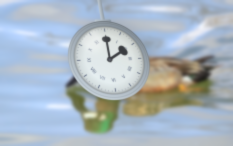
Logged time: 2,00
